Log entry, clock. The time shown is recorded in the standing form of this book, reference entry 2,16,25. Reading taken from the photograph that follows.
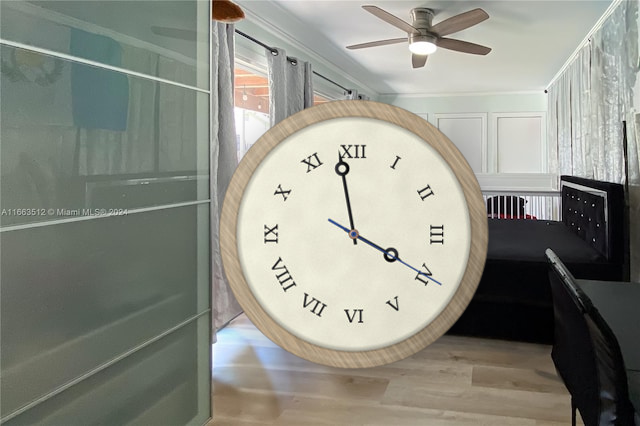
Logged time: 3,58,20
